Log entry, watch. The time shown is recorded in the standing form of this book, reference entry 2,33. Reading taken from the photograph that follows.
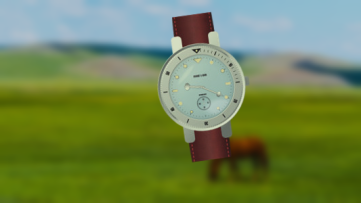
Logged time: 9,20
